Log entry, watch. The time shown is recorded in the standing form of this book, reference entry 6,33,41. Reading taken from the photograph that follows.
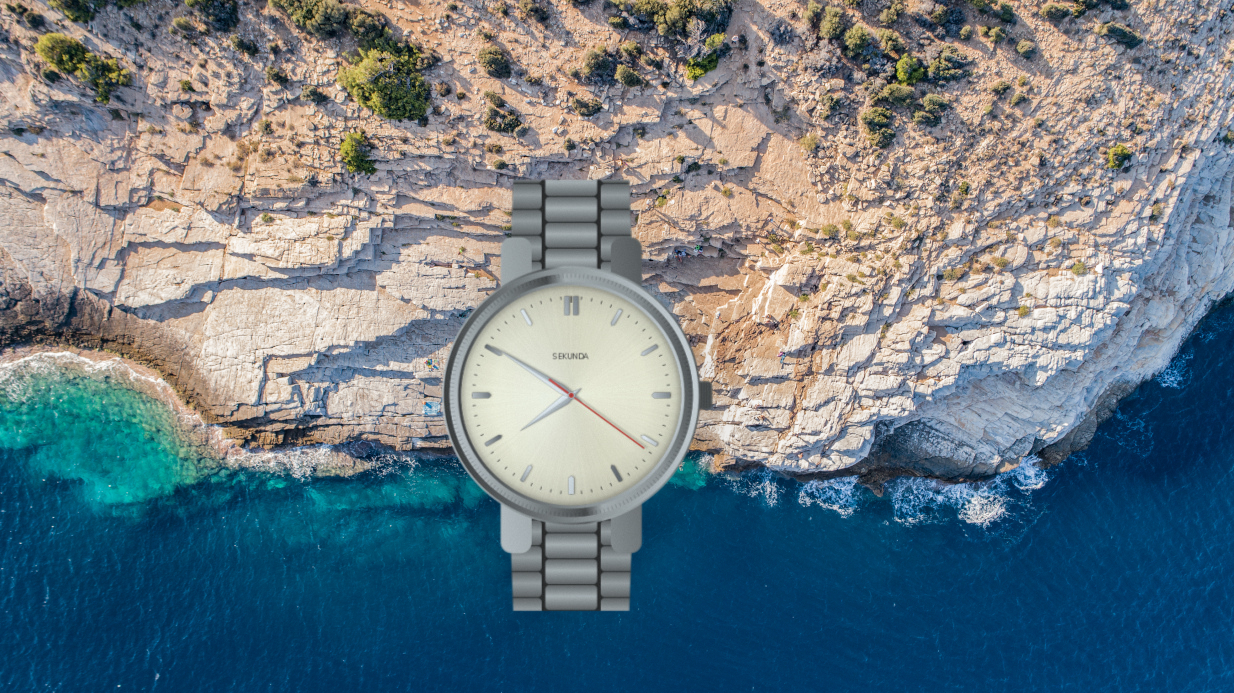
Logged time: 7,50,21
